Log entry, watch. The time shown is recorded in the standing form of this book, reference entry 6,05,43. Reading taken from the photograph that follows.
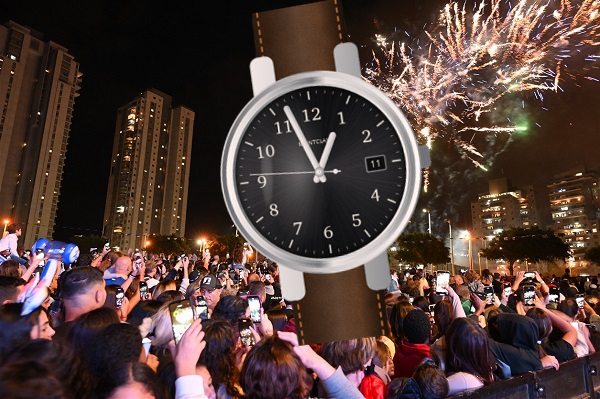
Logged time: 12,56,46
